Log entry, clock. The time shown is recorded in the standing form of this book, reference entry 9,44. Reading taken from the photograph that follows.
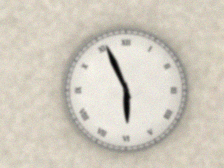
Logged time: 5,56
